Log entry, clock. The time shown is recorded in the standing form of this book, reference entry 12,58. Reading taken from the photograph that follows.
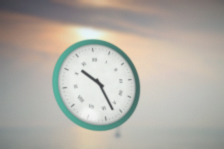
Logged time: 10,27
